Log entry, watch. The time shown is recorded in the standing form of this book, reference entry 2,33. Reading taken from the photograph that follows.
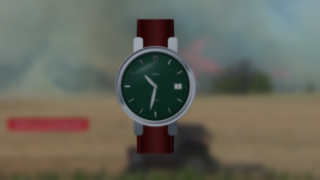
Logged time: 10,32
